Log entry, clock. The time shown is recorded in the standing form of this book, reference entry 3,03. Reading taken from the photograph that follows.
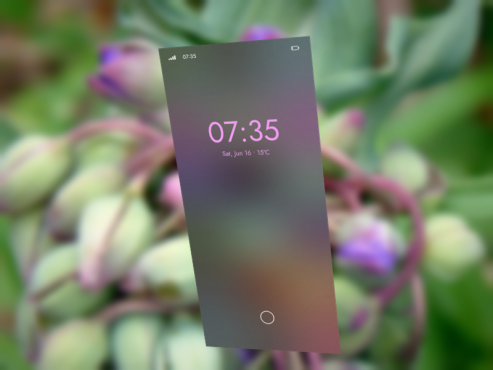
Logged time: 7,35
